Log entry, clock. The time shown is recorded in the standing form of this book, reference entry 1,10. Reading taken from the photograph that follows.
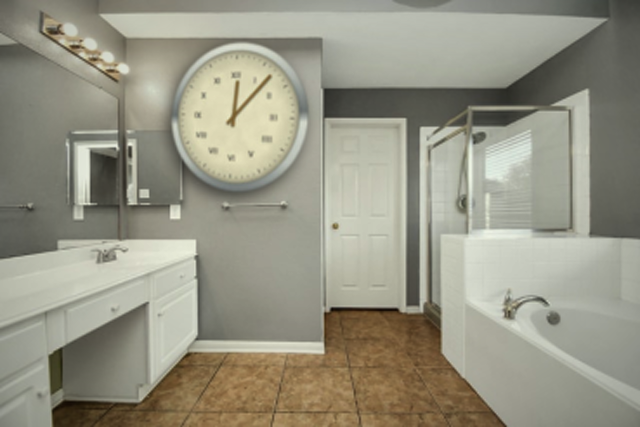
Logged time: 12,07
